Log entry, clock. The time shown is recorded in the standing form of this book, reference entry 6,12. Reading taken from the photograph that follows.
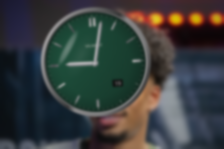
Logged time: 9,02
